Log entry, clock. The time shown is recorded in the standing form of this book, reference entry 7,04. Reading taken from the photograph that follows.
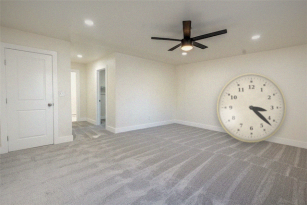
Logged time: 3,22
